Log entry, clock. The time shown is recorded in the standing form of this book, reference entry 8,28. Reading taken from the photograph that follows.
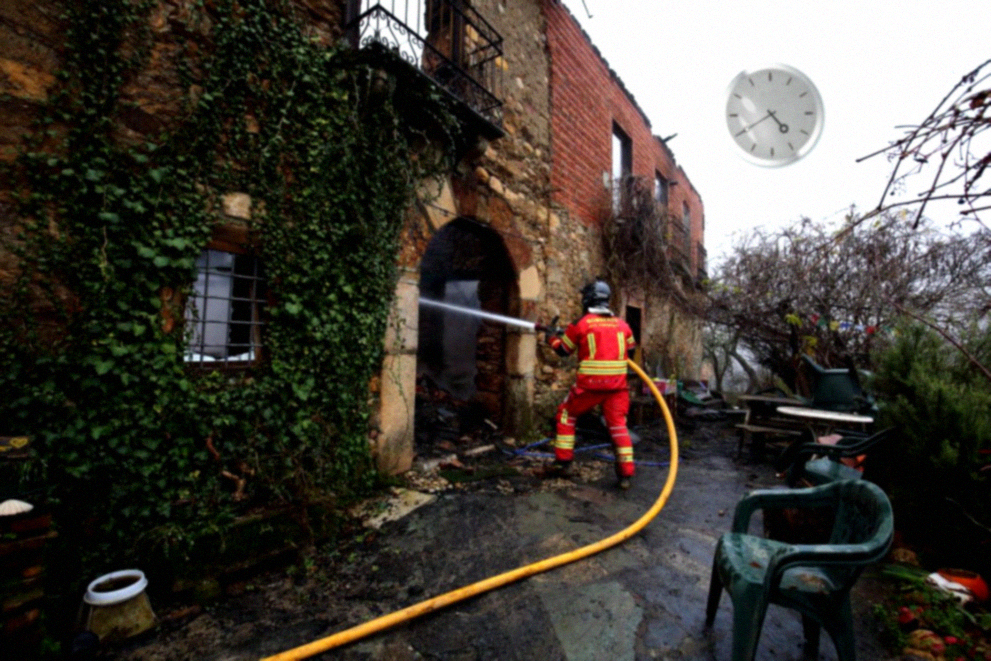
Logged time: 4,40
